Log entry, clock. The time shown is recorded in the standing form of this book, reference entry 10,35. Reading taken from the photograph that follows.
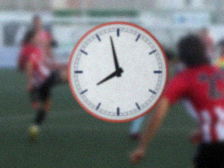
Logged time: 7,58
